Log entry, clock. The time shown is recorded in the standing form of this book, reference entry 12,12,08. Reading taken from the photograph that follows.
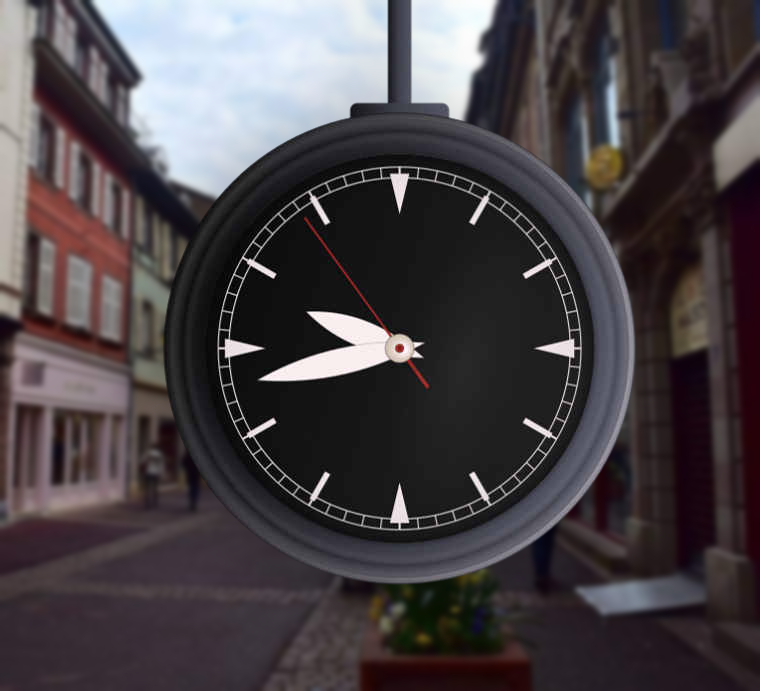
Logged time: 9,42,54
